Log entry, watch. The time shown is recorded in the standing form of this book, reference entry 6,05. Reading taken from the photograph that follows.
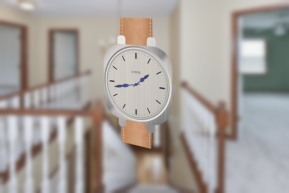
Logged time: 1,43
